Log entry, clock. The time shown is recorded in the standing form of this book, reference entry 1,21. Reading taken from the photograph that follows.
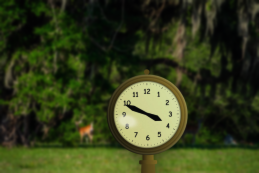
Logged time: 3,49
